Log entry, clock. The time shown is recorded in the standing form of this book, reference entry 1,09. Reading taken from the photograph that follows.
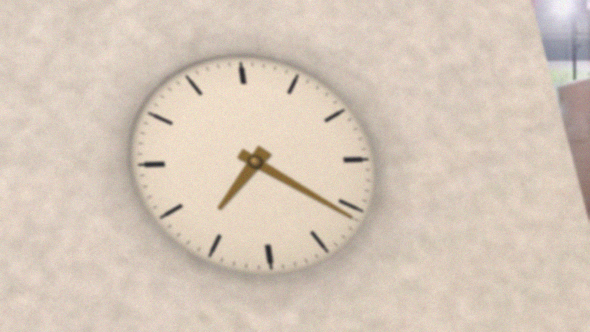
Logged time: 7,21
